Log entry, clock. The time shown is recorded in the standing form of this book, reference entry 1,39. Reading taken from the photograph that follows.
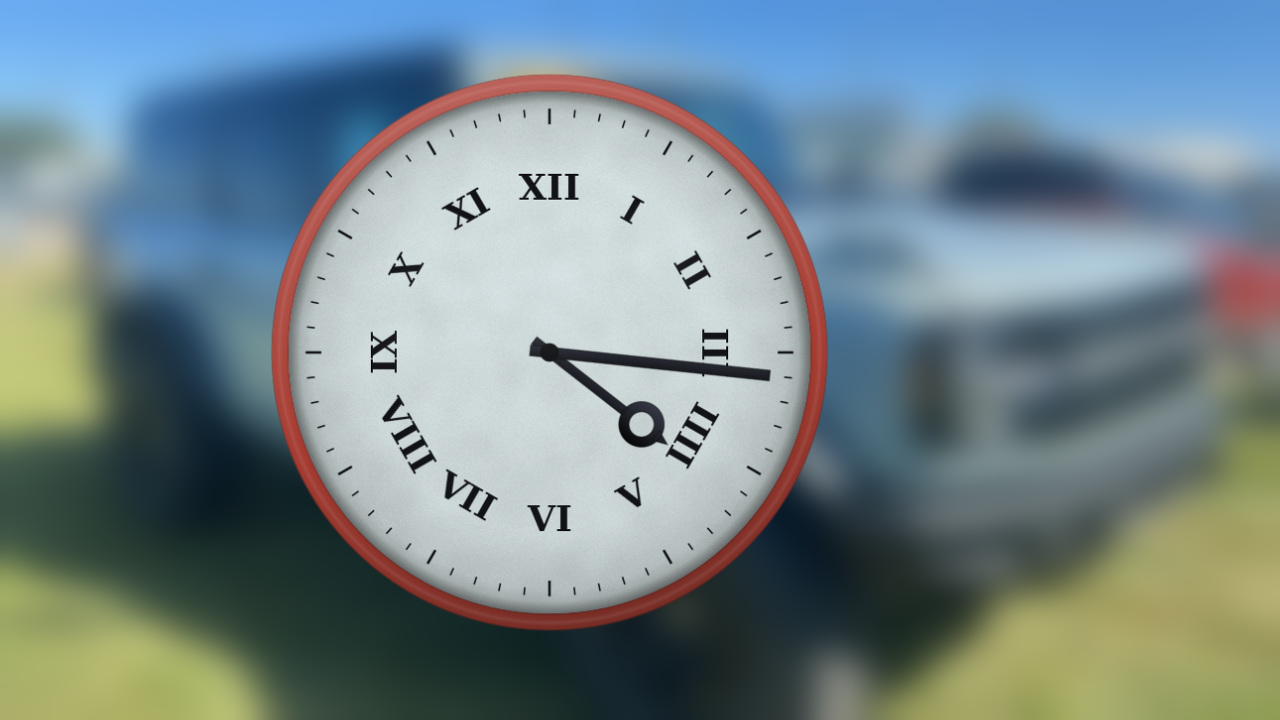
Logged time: 4,16
